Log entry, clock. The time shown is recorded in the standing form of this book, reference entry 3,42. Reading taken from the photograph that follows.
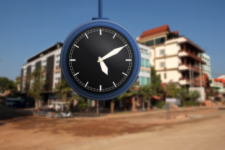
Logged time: 5,10
